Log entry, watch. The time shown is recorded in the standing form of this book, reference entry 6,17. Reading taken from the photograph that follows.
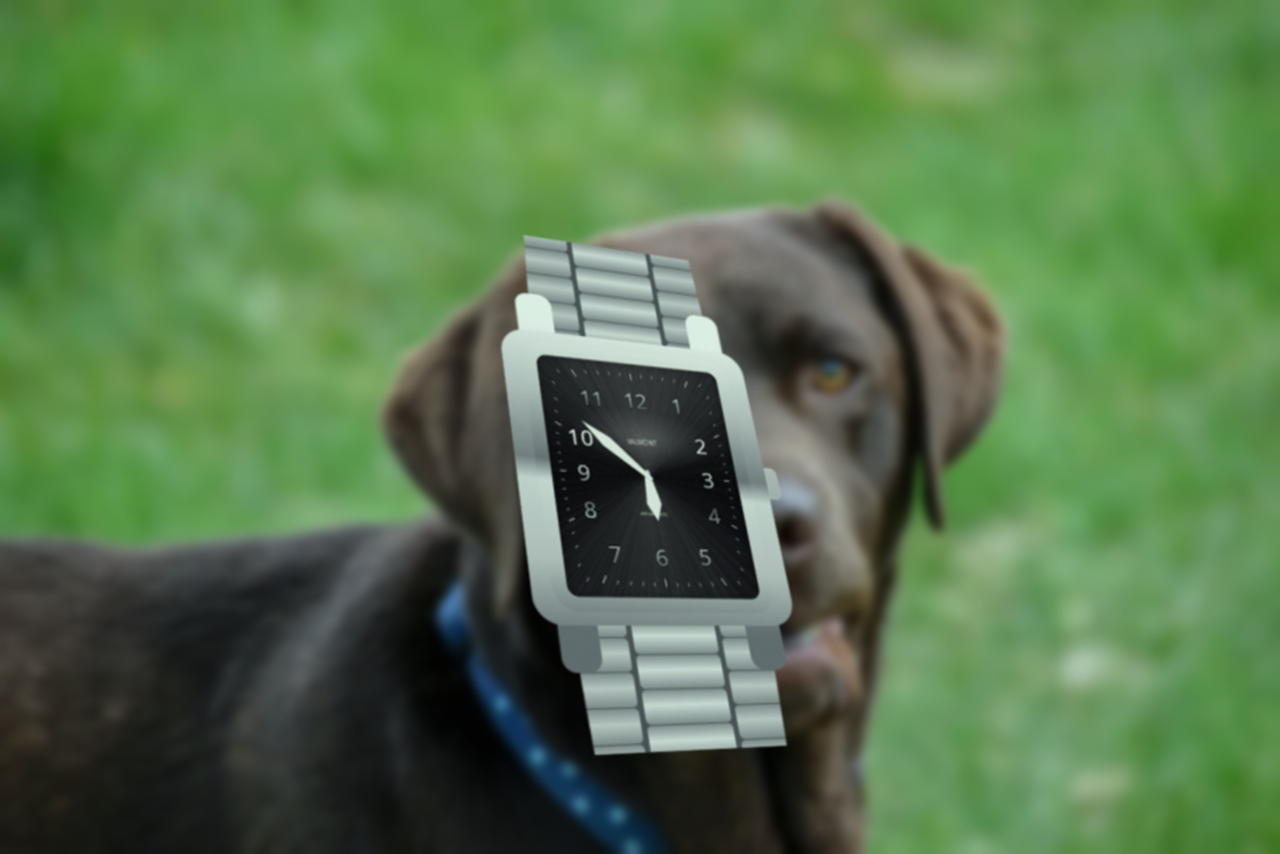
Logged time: 5,52
